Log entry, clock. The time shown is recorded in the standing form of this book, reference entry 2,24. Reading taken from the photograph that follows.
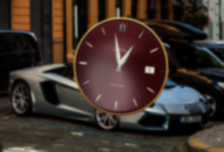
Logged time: 12,58
